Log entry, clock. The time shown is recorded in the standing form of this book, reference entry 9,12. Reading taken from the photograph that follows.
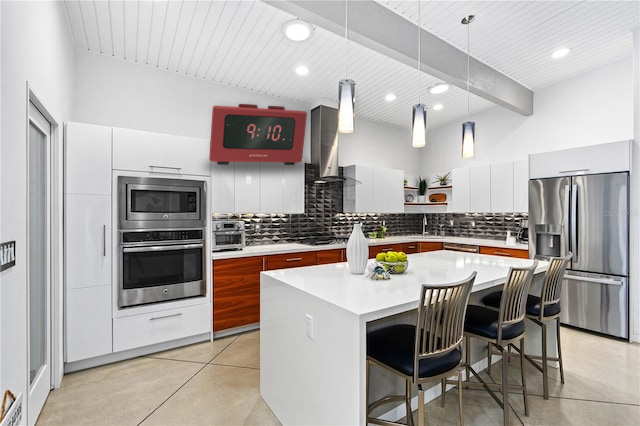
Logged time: 9,10
